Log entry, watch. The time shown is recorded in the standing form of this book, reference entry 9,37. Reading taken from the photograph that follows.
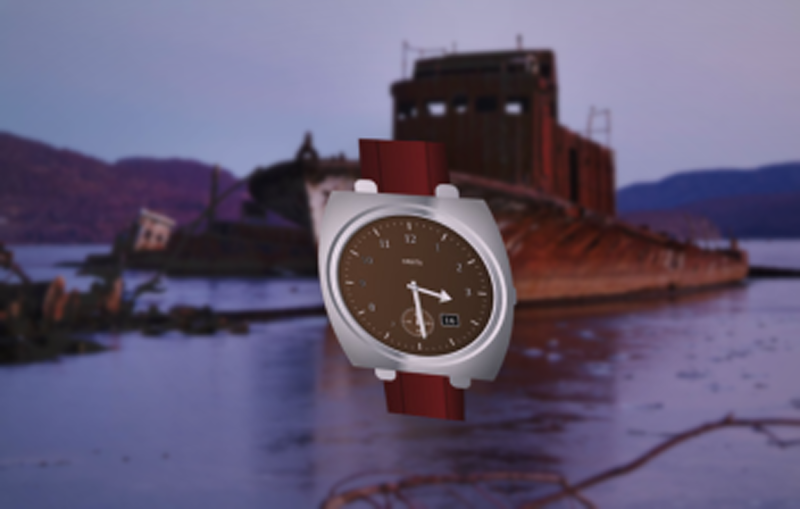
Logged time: 3,29
